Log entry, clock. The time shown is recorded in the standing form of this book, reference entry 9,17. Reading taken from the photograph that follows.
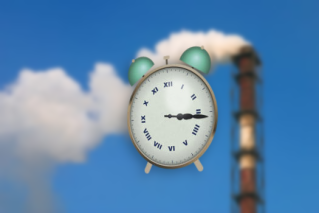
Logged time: 3,16
